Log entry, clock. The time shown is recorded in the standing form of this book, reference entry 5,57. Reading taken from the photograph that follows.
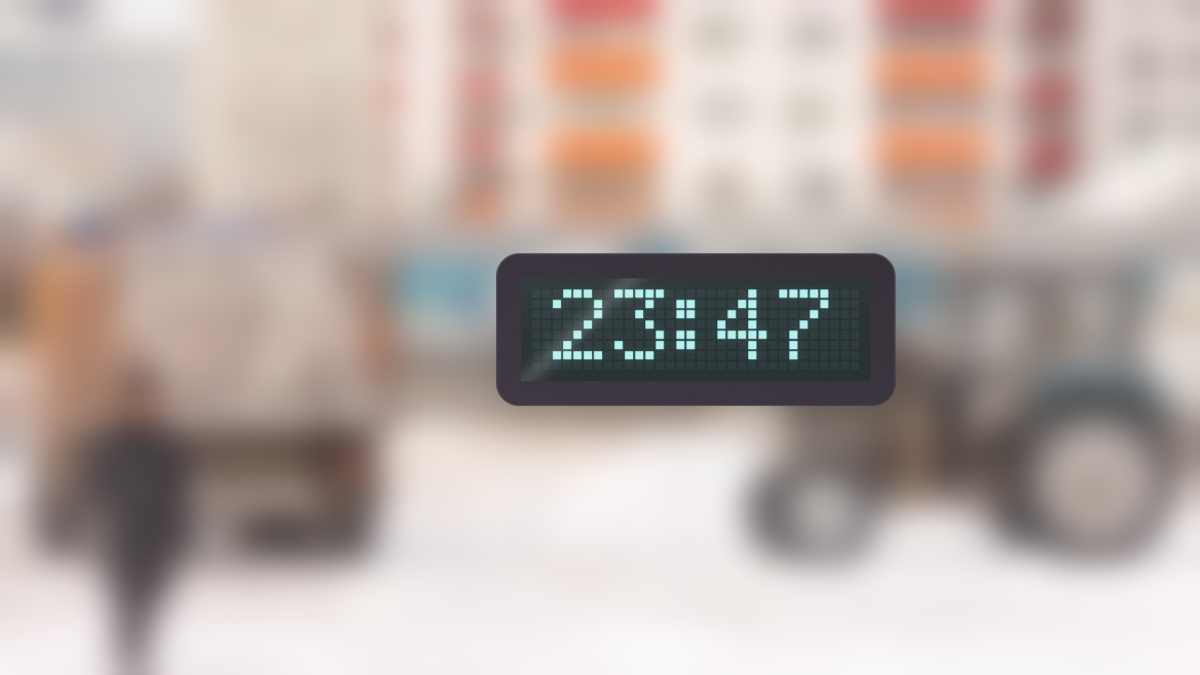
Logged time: 23,47
